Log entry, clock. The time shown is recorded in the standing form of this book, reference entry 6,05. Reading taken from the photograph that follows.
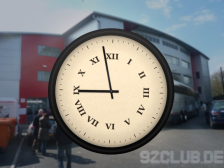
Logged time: 8,58
